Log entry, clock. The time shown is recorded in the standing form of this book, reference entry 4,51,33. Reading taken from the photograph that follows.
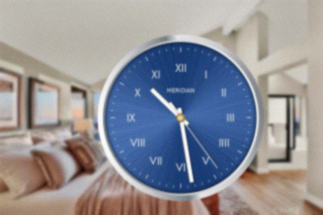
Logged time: 10,28,24
